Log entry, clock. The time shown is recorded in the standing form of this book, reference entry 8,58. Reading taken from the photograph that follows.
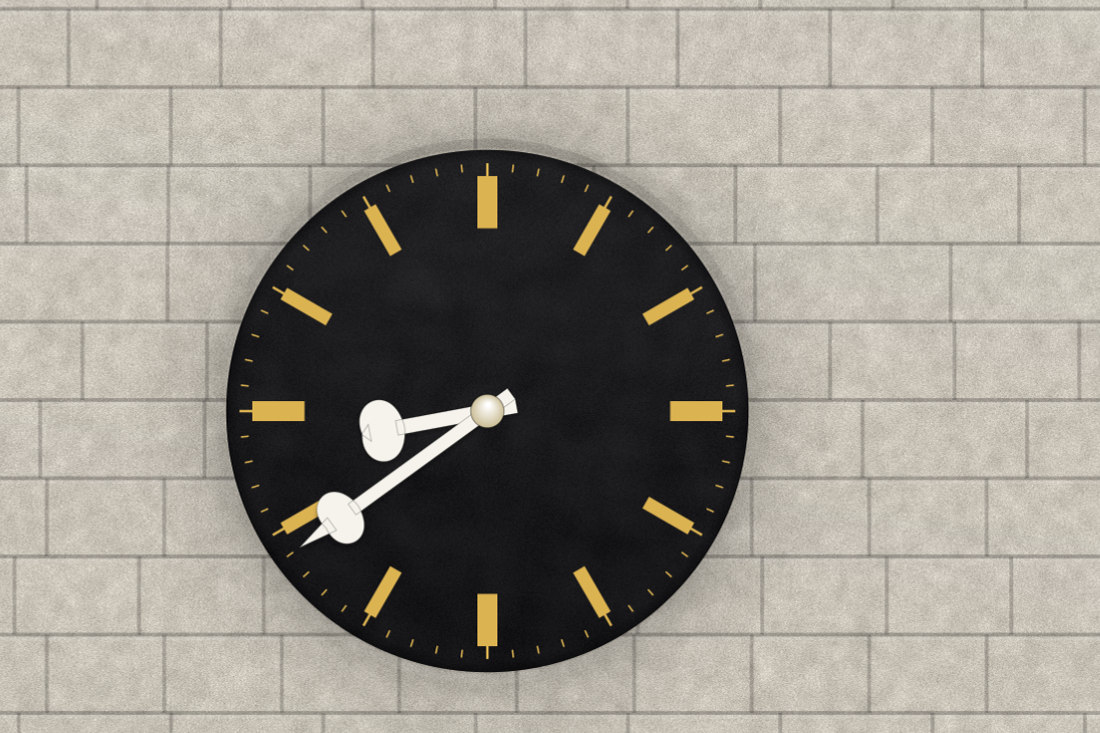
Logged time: 8,39
